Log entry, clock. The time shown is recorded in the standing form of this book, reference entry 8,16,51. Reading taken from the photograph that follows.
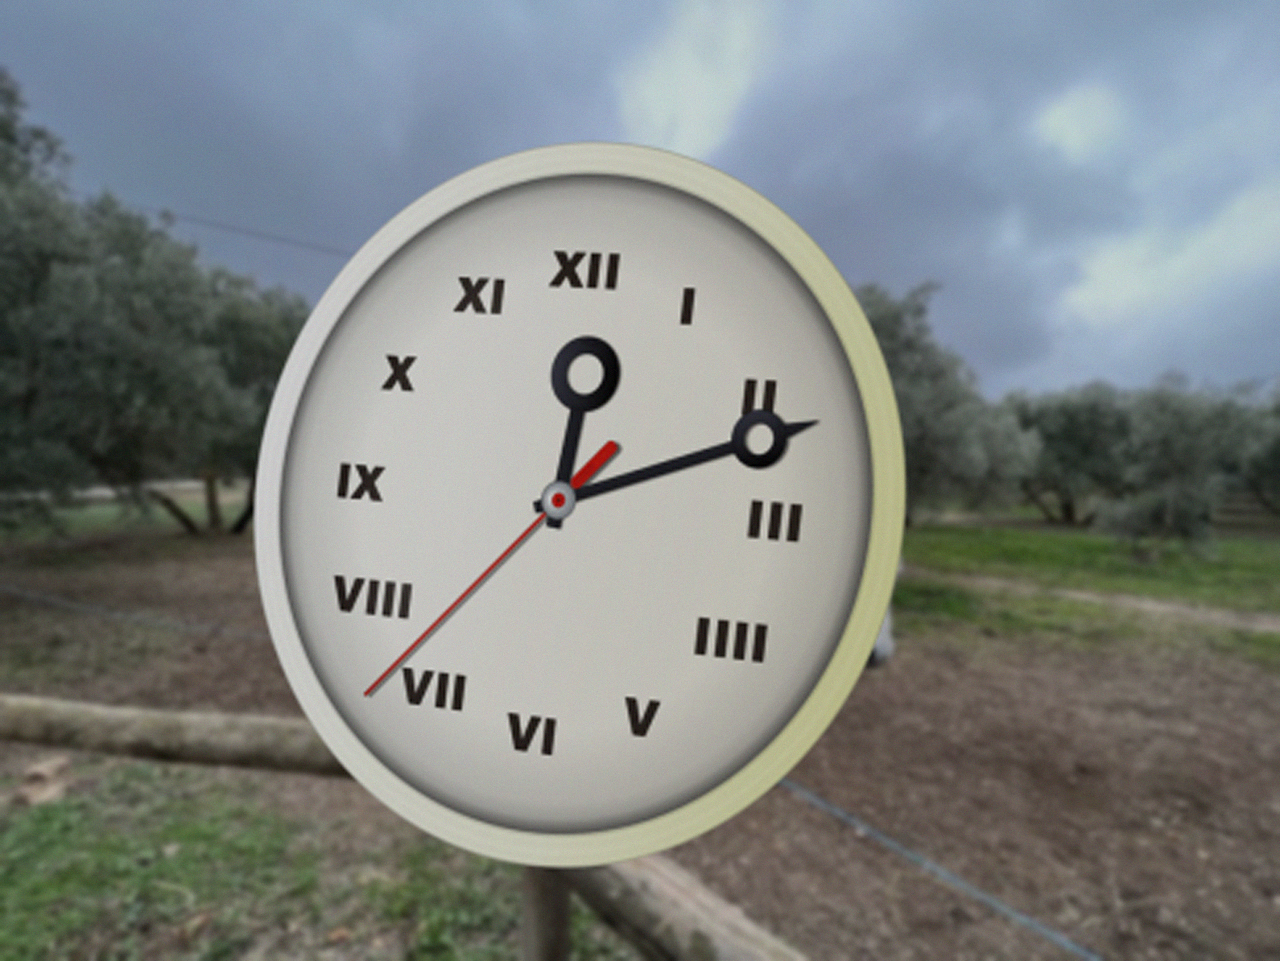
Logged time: 12,11,37
